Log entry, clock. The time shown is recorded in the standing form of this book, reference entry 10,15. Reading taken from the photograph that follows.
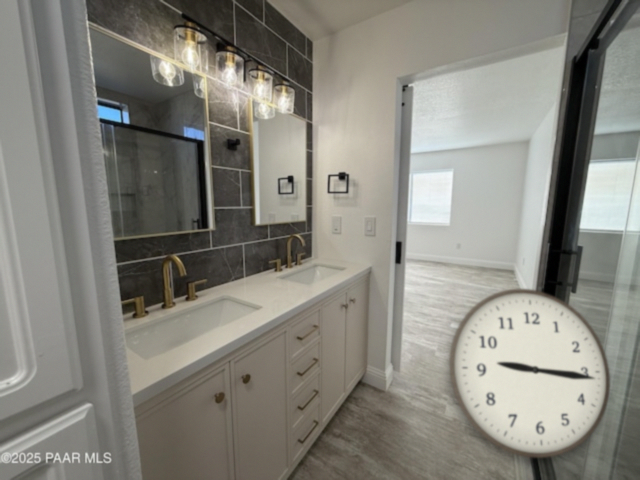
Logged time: 9,16
